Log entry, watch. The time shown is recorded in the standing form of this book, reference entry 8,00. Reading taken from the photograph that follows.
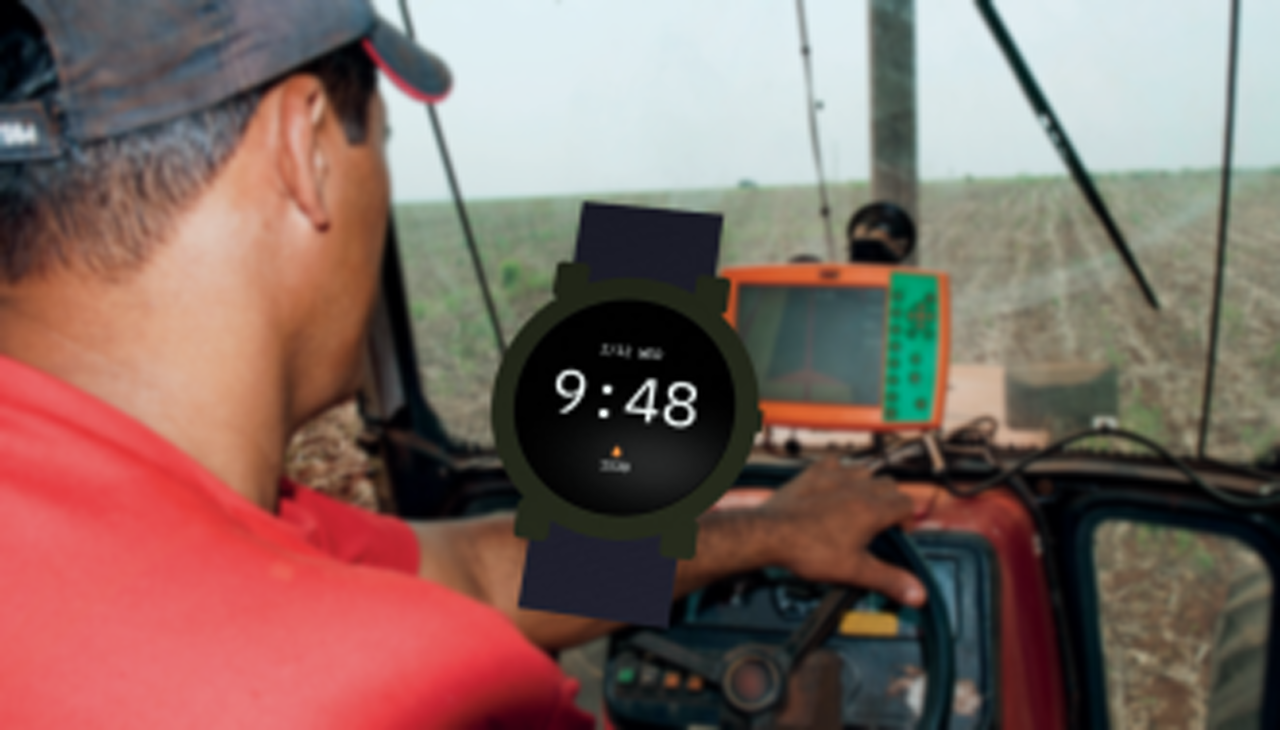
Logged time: 9,48
